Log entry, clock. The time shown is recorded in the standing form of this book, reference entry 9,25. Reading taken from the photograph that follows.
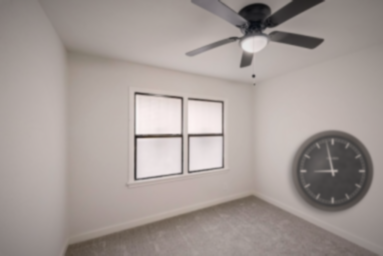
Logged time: 8,58
